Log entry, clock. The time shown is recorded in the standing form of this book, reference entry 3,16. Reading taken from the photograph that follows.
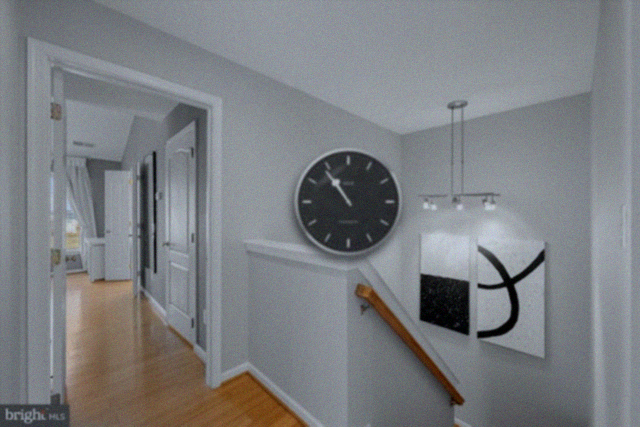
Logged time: 10,54
